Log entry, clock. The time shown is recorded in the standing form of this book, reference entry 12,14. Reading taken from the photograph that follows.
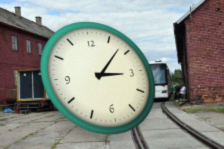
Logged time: 3,08
